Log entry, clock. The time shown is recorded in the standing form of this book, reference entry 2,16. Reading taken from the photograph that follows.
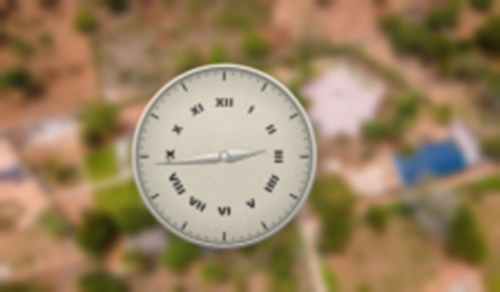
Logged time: 2,44
